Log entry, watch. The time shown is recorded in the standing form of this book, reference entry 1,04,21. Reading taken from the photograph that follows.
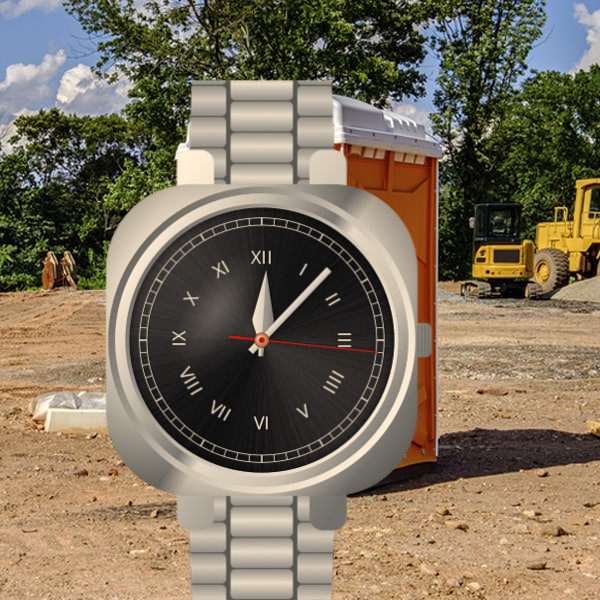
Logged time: 12,07,16
